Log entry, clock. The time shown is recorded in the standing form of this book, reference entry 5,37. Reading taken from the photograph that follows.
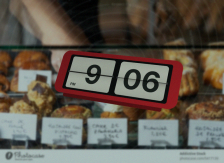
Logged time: 9,06
